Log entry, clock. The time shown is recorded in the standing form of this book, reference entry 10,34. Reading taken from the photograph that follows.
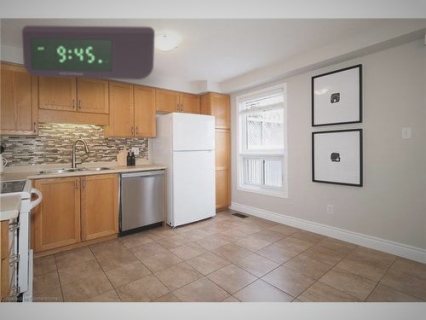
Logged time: 9,45
